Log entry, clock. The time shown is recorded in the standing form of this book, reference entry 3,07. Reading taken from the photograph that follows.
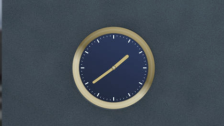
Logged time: 1,39
